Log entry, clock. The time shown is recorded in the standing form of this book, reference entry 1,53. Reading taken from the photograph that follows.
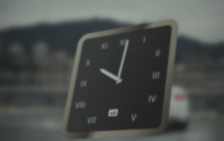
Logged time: 10,01
